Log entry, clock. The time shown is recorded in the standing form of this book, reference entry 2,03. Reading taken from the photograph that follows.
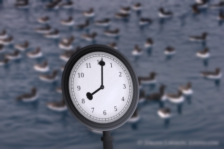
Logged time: 8,01
